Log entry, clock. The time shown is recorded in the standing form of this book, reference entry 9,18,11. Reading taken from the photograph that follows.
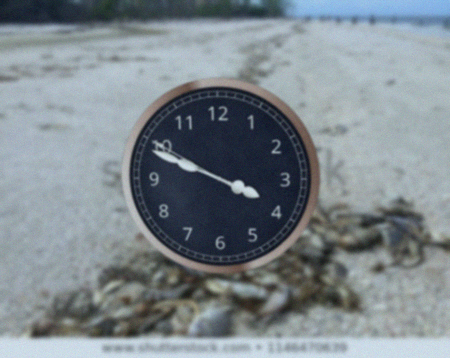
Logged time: 3,48,50
